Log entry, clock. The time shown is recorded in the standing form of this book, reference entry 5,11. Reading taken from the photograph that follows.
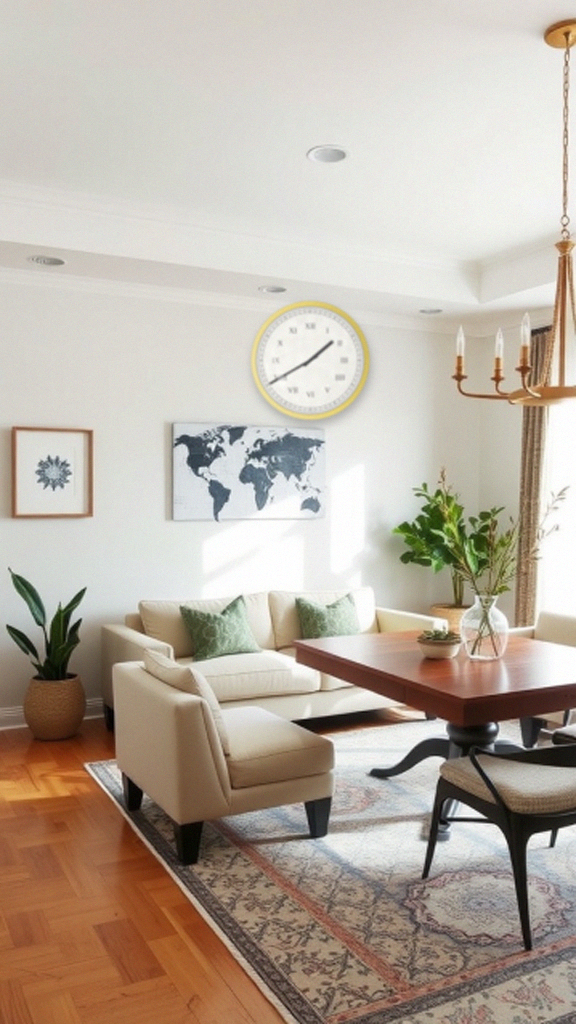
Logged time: 1,40
